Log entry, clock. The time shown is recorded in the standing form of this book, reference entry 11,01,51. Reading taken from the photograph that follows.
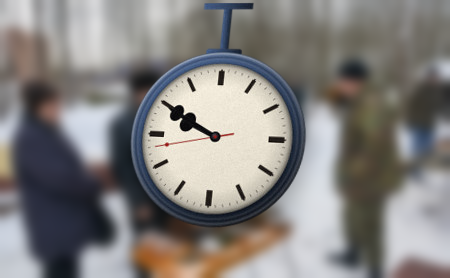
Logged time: 9,49,43
